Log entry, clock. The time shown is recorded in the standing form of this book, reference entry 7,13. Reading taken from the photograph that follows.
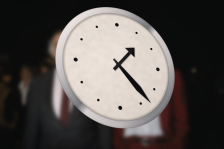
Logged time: 1,23
